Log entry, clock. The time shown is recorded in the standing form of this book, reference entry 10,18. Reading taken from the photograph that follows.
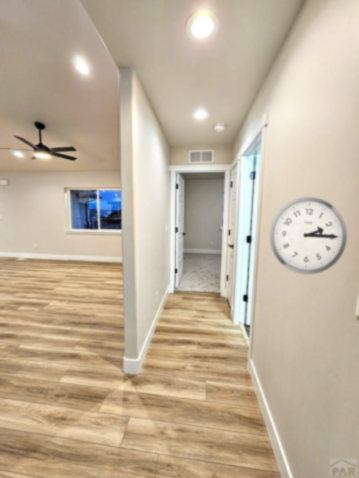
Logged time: 2,15
